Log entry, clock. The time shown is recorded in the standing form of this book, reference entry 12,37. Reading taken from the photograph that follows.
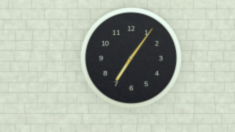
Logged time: 7,06
